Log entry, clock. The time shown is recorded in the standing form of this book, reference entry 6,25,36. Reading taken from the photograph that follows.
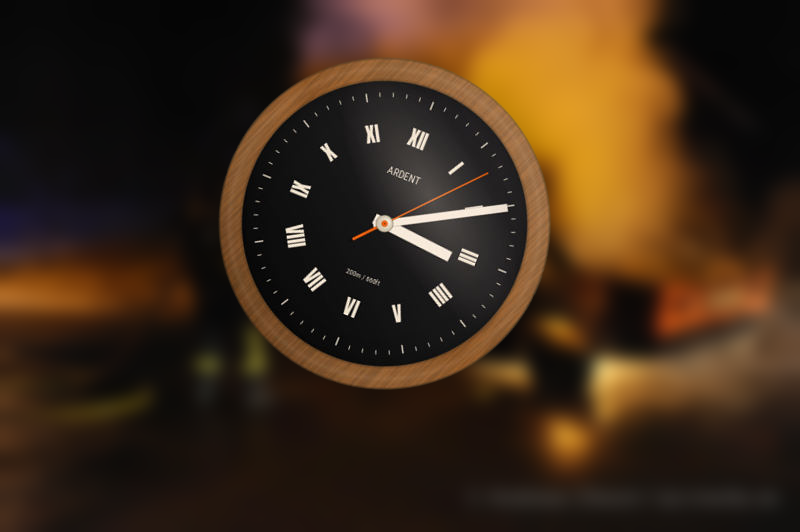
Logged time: 3,10,07
